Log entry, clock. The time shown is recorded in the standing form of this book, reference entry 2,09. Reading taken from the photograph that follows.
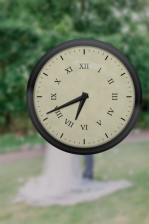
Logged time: 6,41
